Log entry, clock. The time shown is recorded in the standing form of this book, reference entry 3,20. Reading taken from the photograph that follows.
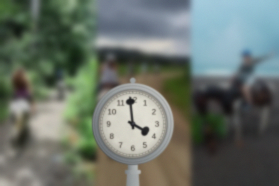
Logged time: 3,59
